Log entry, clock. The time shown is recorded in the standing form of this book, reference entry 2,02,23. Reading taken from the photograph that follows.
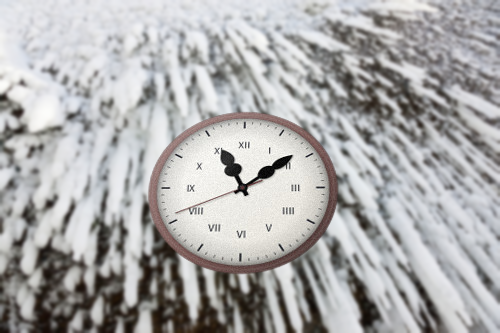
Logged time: 11,08,41
